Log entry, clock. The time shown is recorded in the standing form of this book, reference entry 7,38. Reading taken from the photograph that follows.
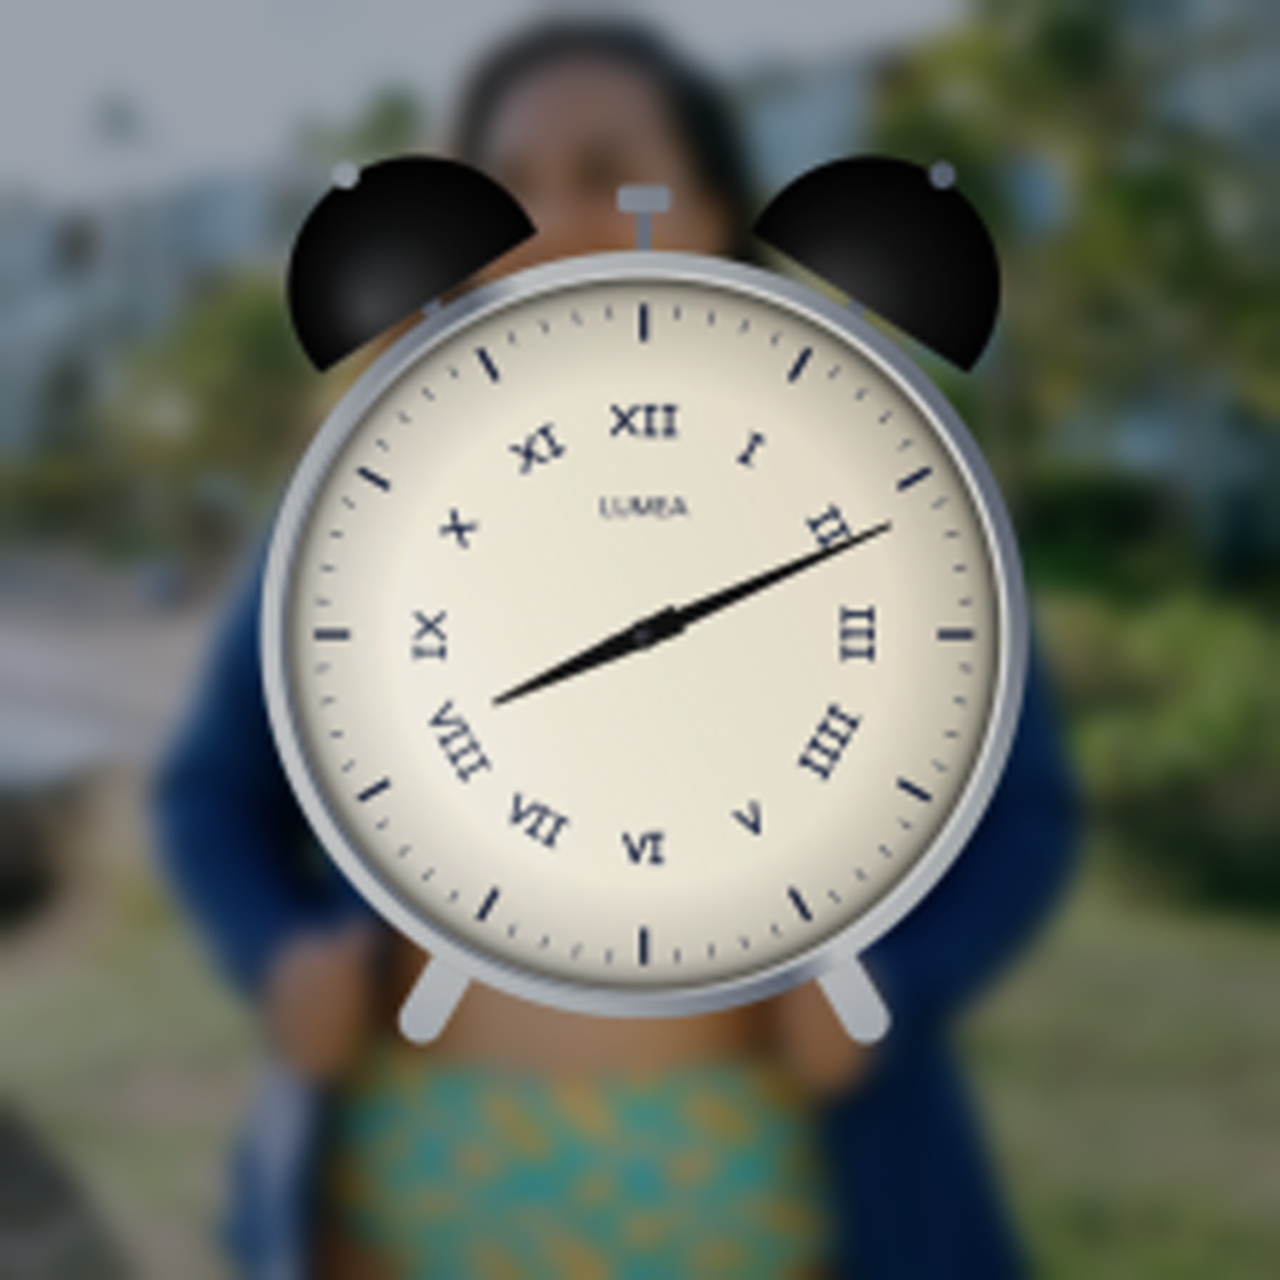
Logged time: 8,11
